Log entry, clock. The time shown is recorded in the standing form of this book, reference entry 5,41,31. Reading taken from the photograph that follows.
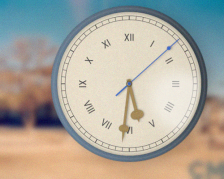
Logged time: 5,31,08
